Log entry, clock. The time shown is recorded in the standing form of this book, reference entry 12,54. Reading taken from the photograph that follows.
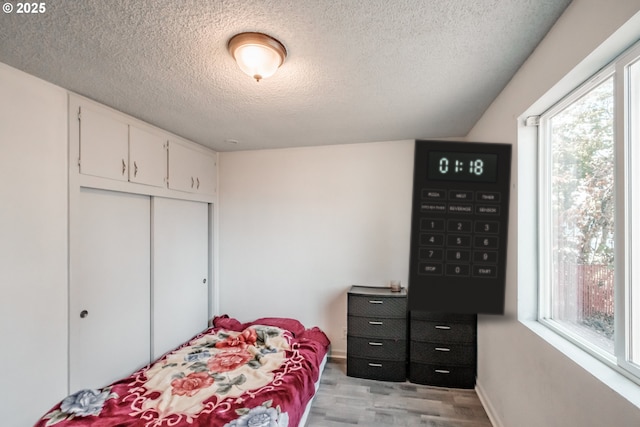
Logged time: 1,18
